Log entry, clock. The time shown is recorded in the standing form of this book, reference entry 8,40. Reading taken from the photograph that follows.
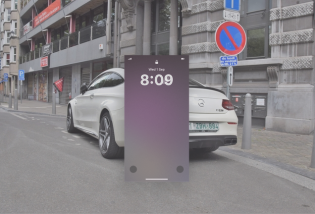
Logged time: 8,09
